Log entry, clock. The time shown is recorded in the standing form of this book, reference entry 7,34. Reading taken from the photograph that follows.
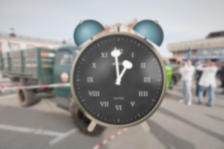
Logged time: 12,59
